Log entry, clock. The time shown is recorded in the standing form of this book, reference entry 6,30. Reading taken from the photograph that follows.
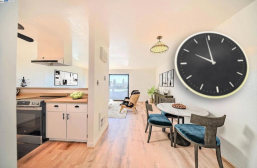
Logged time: 9,59
